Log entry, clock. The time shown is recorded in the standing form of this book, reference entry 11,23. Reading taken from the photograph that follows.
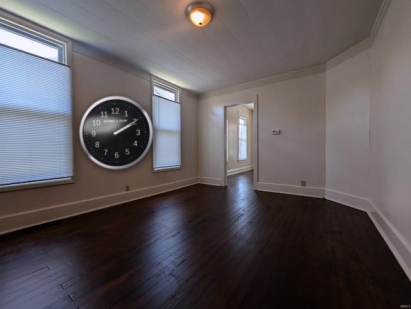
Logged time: 2,10
